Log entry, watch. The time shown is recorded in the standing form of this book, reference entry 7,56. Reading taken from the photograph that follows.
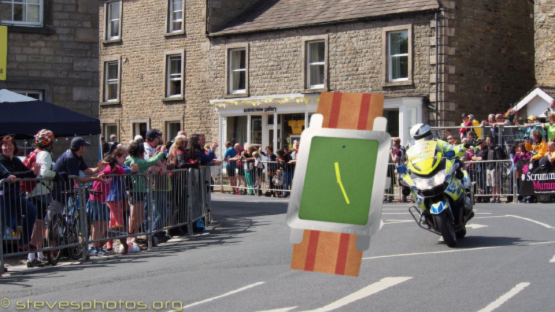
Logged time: 11,25
